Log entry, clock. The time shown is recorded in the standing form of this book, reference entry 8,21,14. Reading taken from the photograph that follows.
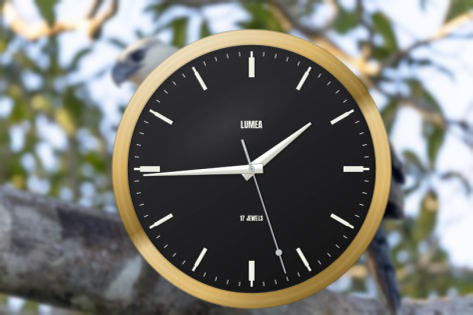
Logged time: 1,44,27
